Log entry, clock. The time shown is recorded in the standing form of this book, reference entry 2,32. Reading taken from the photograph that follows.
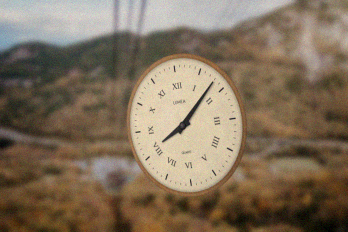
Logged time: 8,08
